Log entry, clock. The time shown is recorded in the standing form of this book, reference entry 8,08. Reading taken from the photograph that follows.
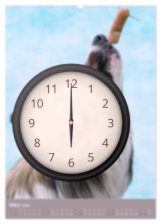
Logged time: 6,00
